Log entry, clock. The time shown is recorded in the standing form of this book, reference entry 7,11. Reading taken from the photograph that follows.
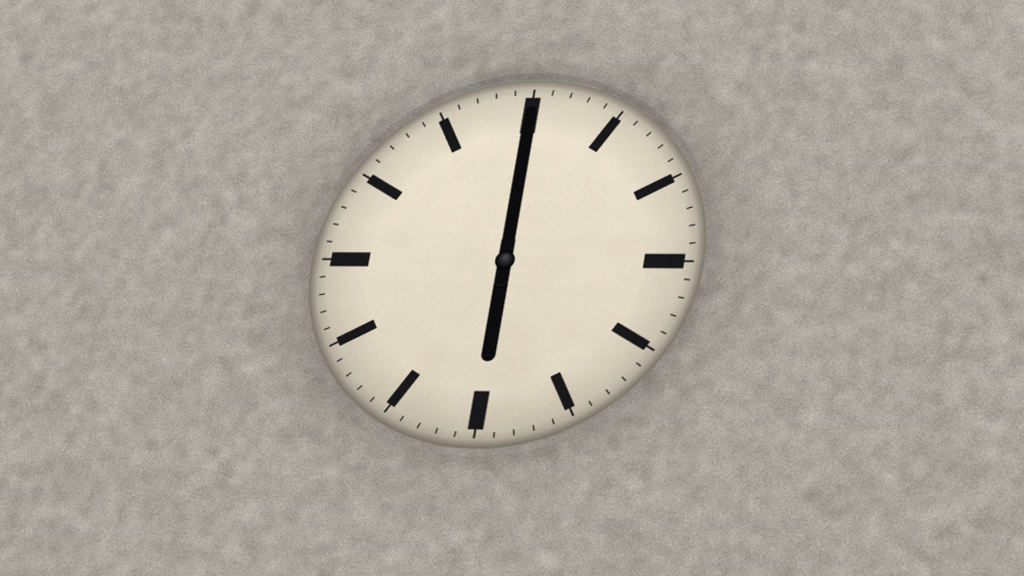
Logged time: 6,00
